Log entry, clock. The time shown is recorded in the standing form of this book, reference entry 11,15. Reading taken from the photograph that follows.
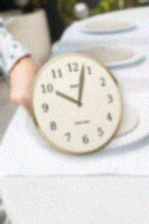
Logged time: 10,03
